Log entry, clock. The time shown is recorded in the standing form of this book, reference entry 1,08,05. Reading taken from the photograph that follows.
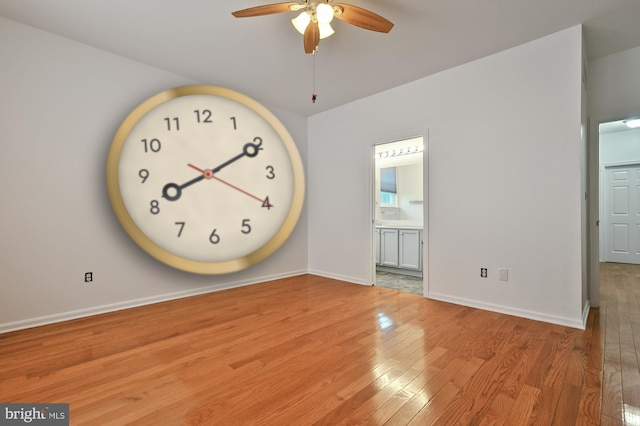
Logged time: 8,10,20
